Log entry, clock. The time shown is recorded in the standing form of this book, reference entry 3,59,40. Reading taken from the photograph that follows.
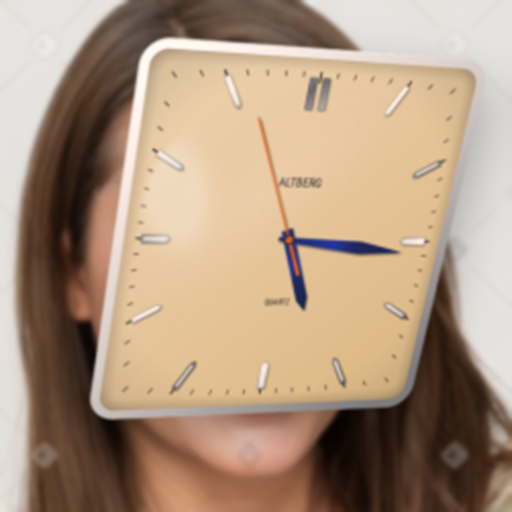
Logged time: 5,15,56
